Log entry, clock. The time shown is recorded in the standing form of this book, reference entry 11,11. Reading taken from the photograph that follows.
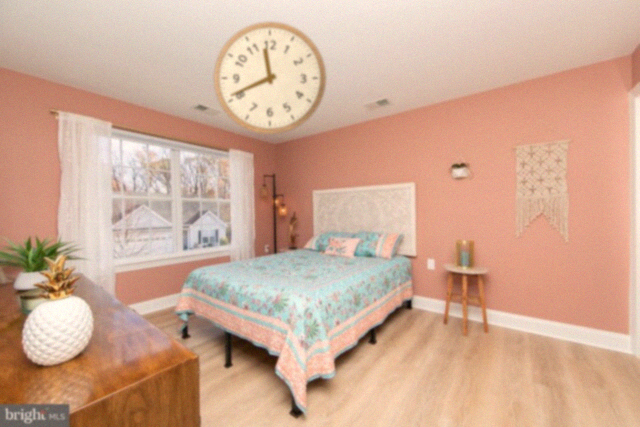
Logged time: 11,41
